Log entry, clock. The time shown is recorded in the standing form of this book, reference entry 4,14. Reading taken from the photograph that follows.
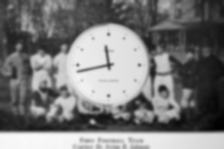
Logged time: 11,43
